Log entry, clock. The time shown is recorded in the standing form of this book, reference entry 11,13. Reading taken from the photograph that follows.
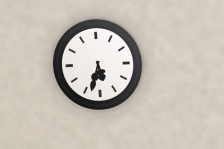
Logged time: 5,33
